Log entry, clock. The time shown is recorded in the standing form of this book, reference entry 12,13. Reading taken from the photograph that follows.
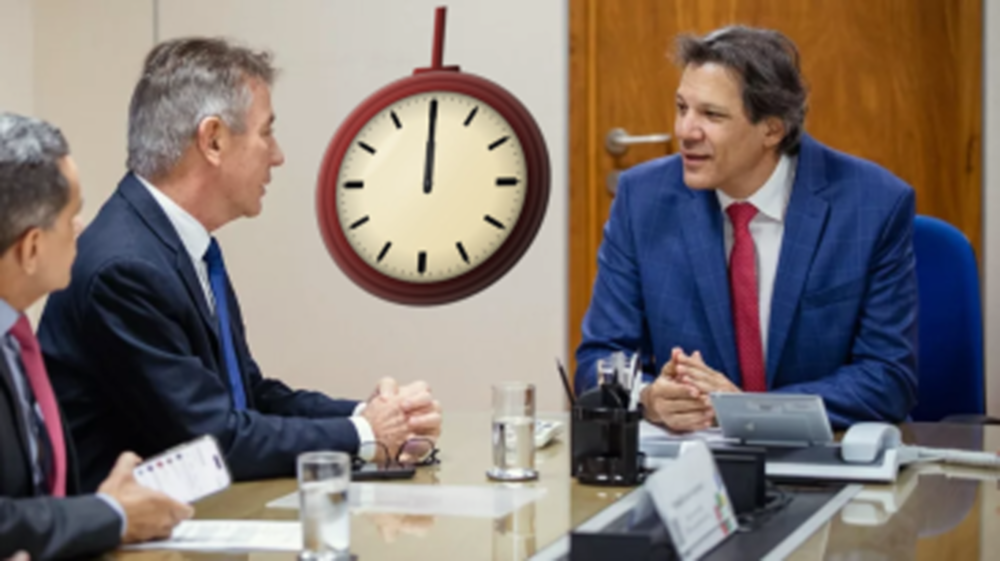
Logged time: 12,00
